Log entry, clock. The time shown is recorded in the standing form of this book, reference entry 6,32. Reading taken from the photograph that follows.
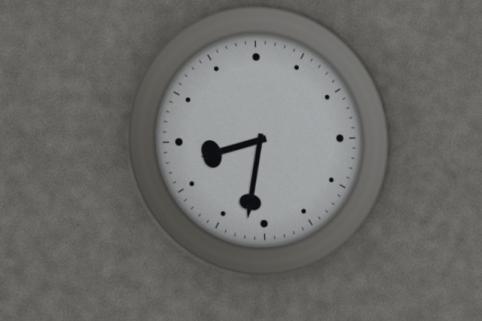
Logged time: 8,32
